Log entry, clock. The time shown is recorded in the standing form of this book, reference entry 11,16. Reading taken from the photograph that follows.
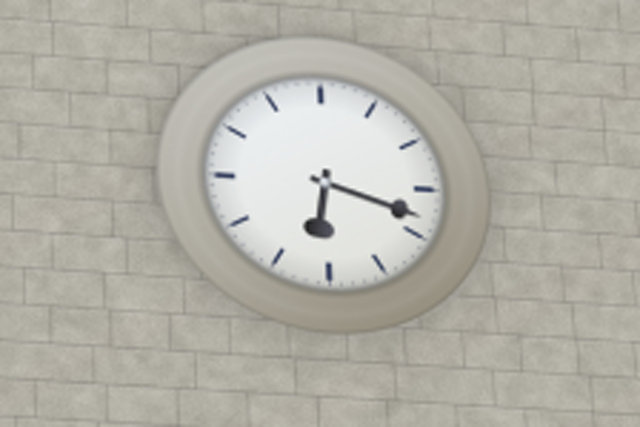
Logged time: 6,18
